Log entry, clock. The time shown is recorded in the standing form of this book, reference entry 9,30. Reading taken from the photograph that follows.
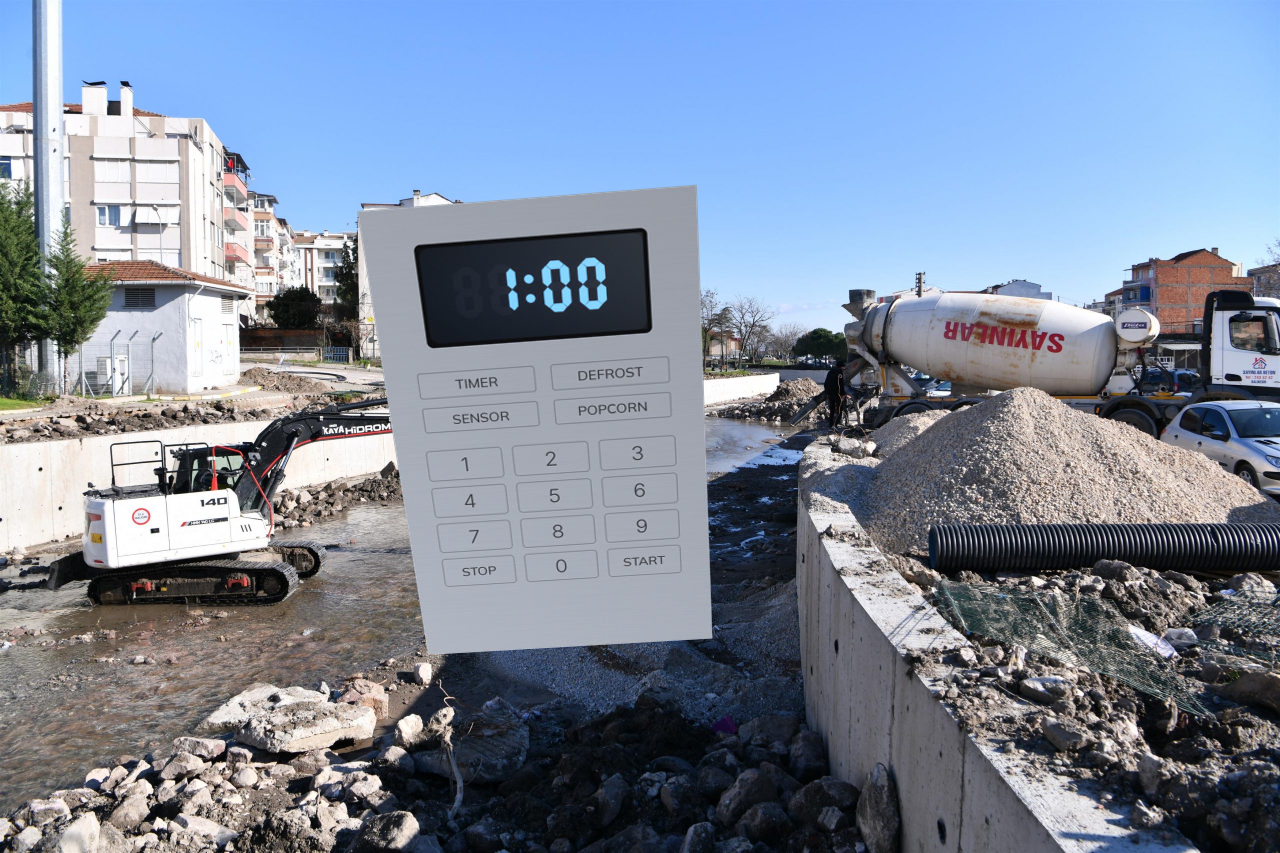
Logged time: 1,00
